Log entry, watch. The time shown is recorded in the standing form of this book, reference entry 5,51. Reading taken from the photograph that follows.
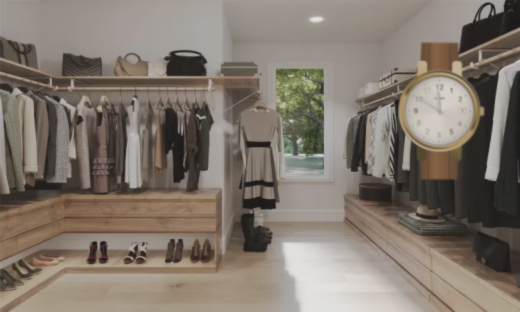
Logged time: 11,50
